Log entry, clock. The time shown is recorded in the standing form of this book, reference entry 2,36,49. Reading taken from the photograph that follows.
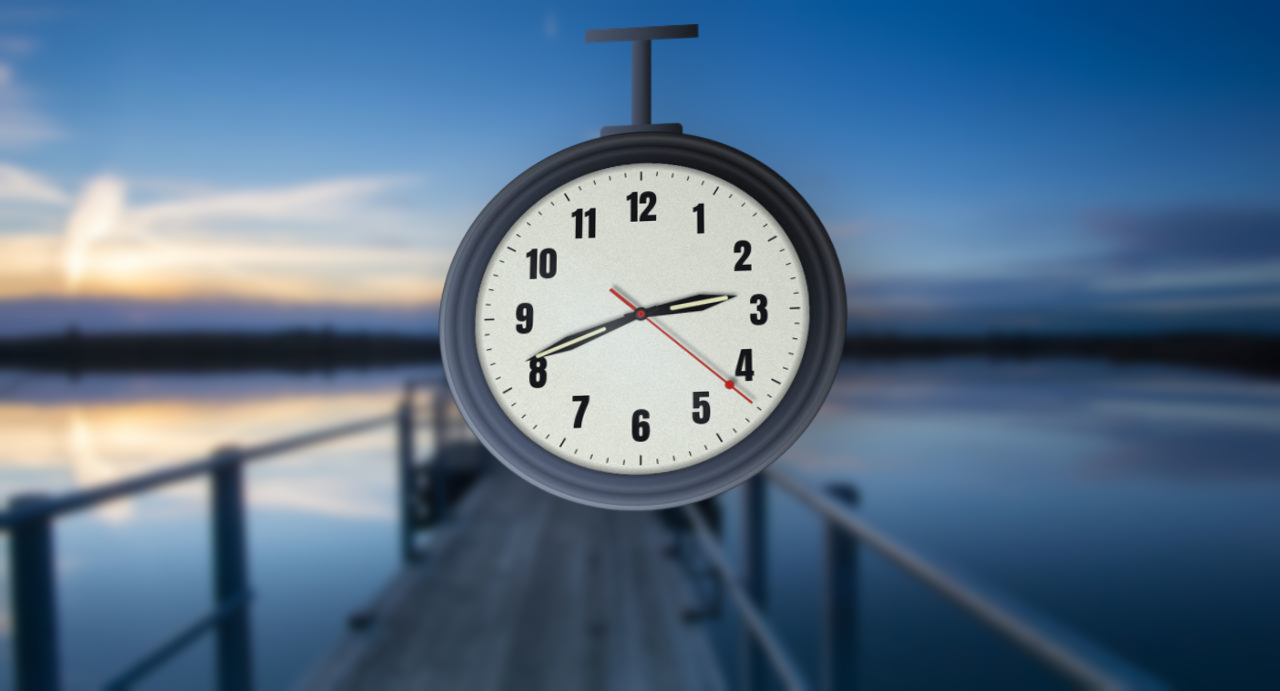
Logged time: 2,41,22
